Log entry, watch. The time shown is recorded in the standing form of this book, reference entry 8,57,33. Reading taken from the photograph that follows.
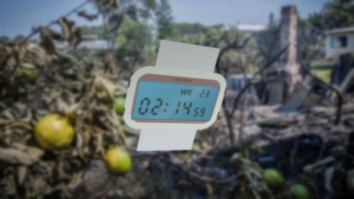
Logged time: 2,14,59
